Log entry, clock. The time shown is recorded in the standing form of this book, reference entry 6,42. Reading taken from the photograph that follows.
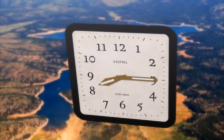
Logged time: 8,15
